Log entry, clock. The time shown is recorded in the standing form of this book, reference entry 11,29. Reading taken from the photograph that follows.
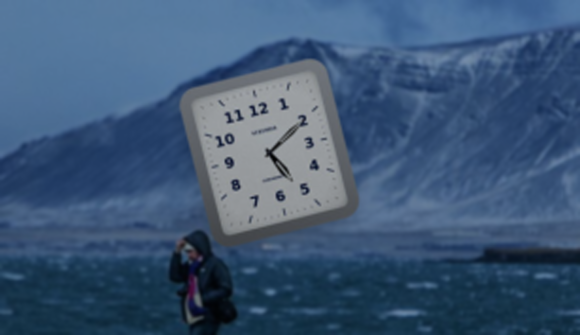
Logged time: 5,10
